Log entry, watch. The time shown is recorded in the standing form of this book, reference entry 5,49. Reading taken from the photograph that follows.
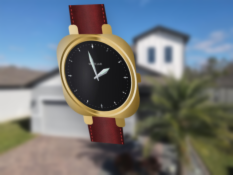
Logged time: 1,58
